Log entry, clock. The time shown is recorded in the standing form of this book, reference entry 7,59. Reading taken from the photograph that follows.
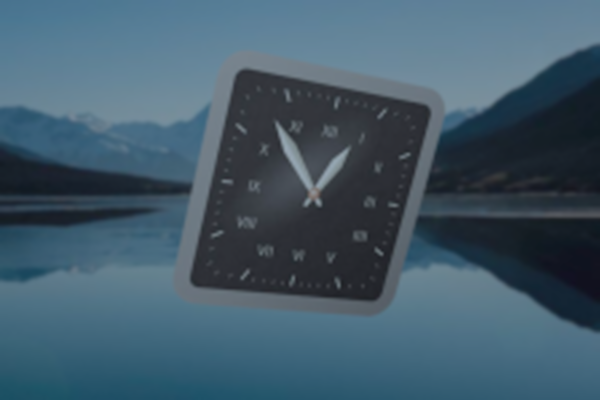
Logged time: 12,53
